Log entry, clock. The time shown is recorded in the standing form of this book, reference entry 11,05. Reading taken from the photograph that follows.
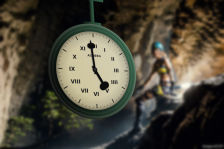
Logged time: 4,59
